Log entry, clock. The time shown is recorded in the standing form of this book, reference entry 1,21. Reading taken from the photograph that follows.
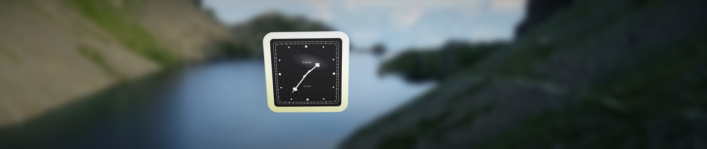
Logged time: 1,36
